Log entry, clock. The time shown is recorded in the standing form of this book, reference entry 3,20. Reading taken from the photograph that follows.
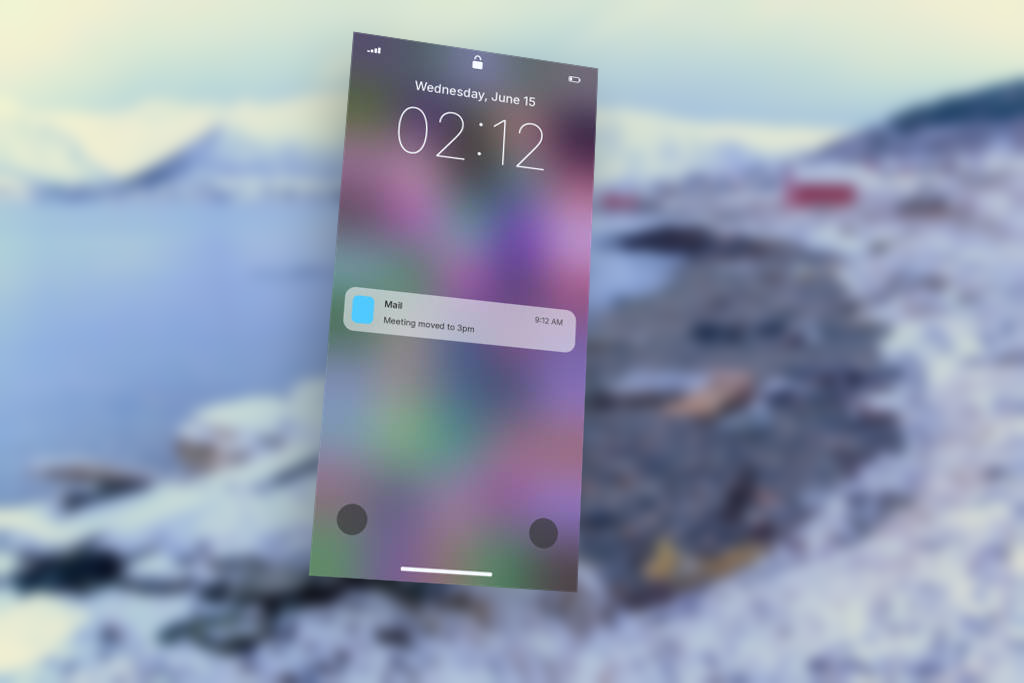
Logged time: 2,12
